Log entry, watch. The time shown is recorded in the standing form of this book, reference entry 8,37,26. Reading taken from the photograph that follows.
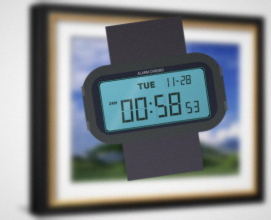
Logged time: 0,58,53
